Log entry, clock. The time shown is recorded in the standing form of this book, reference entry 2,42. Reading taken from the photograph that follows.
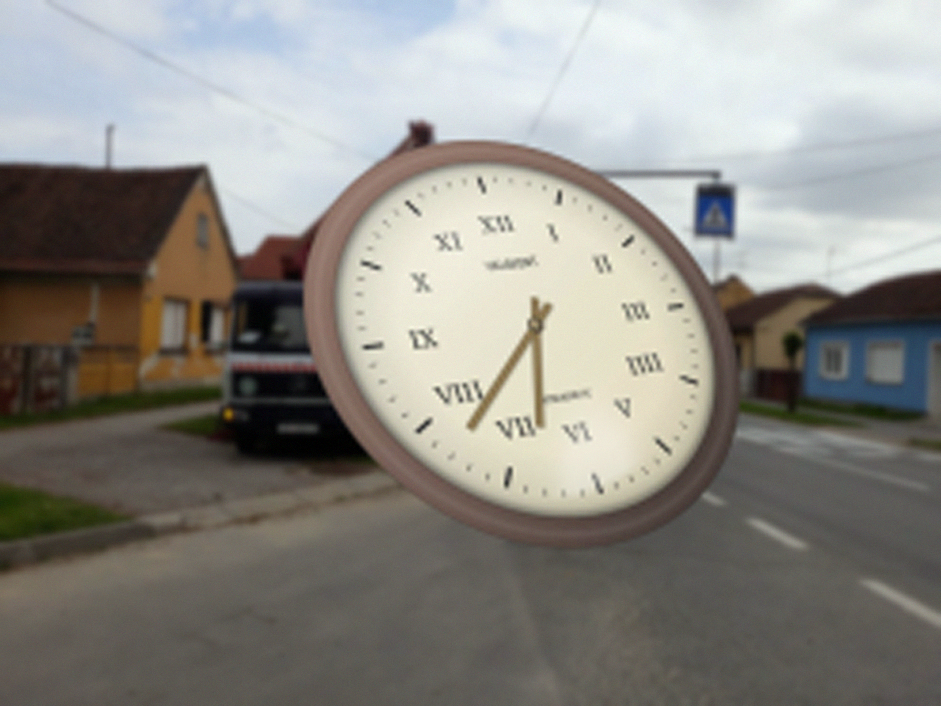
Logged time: 6,38
